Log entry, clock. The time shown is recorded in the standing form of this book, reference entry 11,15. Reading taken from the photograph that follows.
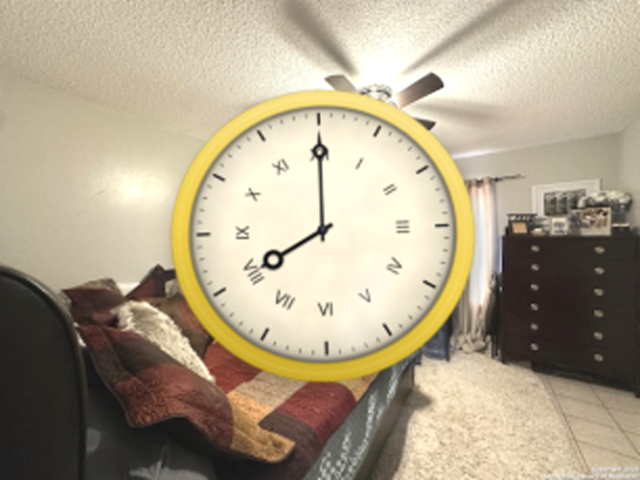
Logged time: 8,00
